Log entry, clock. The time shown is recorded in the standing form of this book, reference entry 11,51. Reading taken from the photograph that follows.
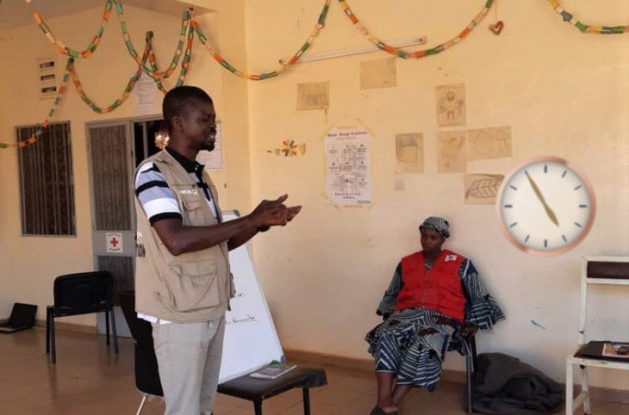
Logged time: 4,55
